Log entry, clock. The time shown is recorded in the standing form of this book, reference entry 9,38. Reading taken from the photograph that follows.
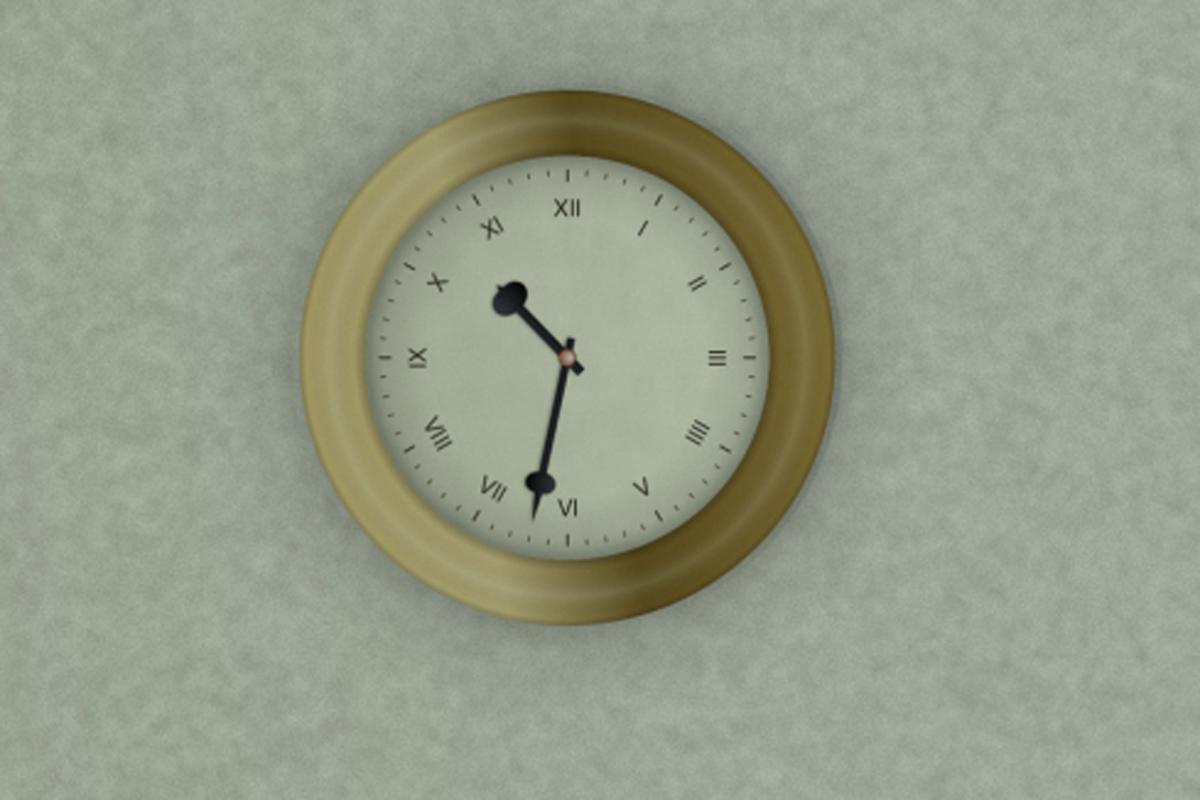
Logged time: 10,32
